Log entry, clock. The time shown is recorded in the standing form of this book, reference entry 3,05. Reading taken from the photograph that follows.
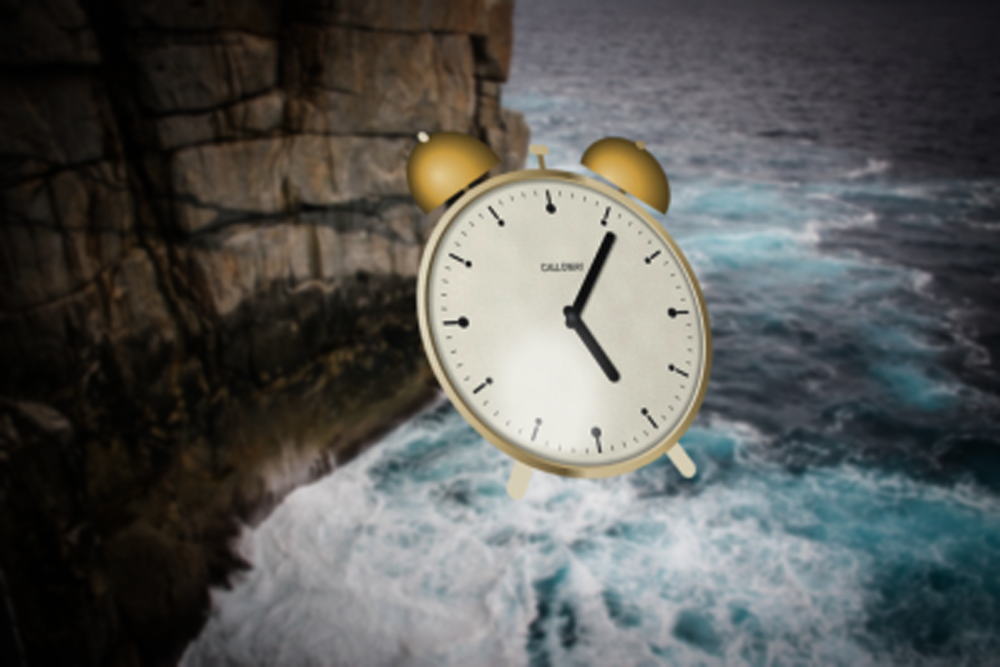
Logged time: 5,06
